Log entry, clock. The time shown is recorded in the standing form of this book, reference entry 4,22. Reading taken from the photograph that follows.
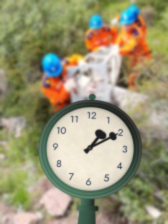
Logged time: 1,10
